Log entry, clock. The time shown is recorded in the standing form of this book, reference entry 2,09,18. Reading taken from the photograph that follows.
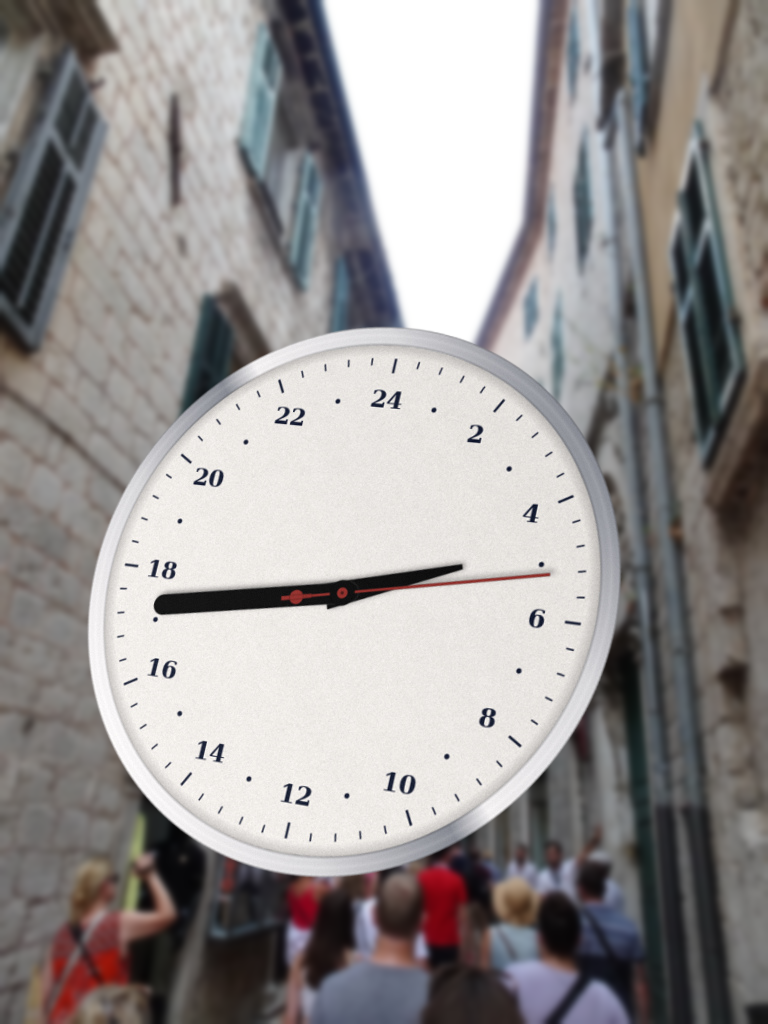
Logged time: 4,43,13
